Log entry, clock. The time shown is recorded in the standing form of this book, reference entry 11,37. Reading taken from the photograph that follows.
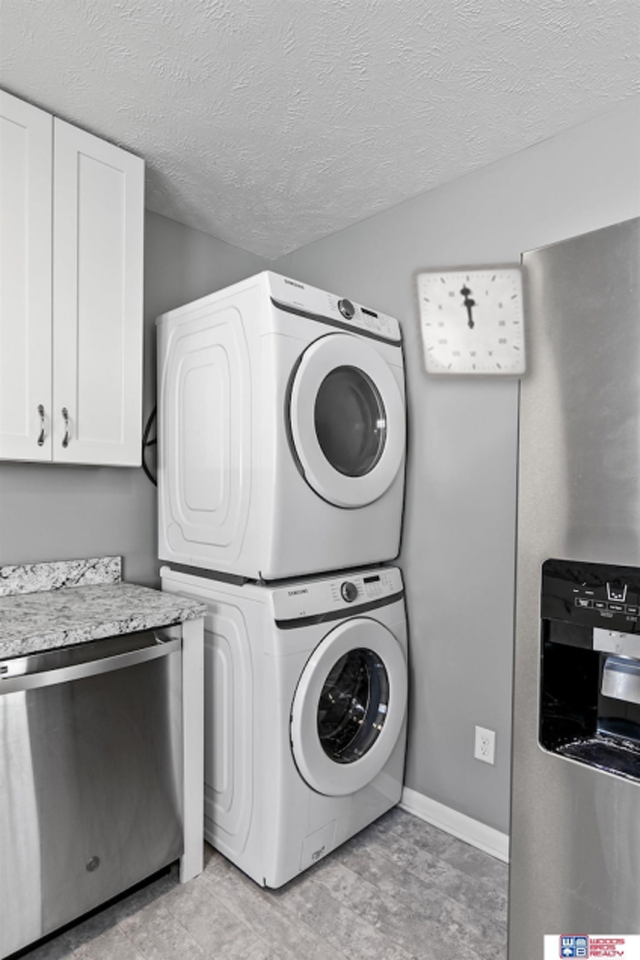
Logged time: 11,59
